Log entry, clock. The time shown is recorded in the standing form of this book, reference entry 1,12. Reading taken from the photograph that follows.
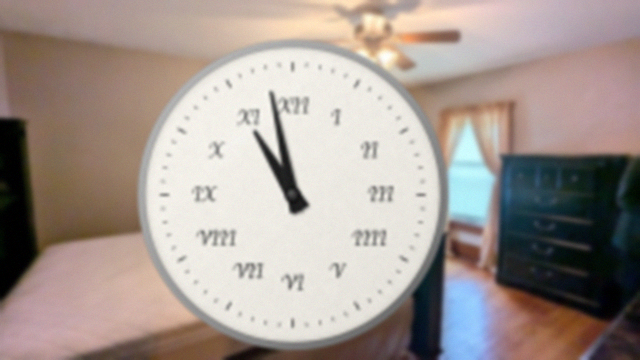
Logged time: 10,58
